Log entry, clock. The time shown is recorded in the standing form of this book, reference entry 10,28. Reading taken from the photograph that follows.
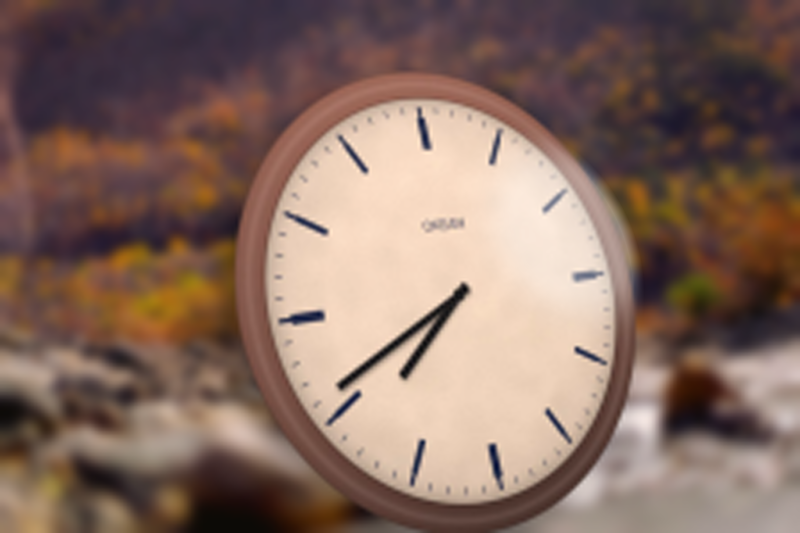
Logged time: 7,41
